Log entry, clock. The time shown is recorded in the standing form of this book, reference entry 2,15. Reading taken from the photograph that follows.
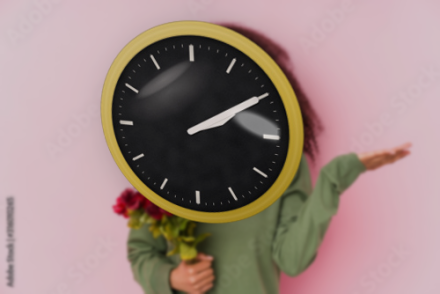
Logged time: 2,10
